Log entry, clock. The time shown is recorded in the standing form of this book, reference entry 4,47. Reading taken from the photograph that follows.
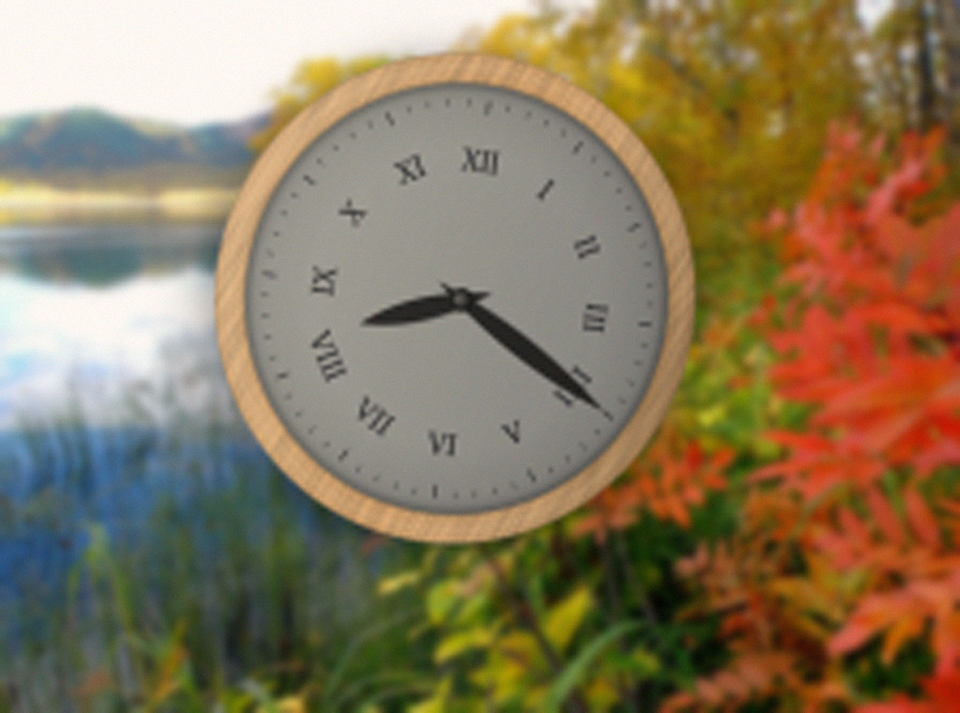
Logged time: 8,20
